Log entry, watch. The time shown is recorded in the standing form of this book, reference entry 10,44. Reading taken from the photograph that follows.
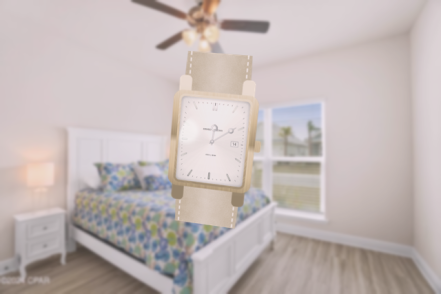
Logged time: 12,09
